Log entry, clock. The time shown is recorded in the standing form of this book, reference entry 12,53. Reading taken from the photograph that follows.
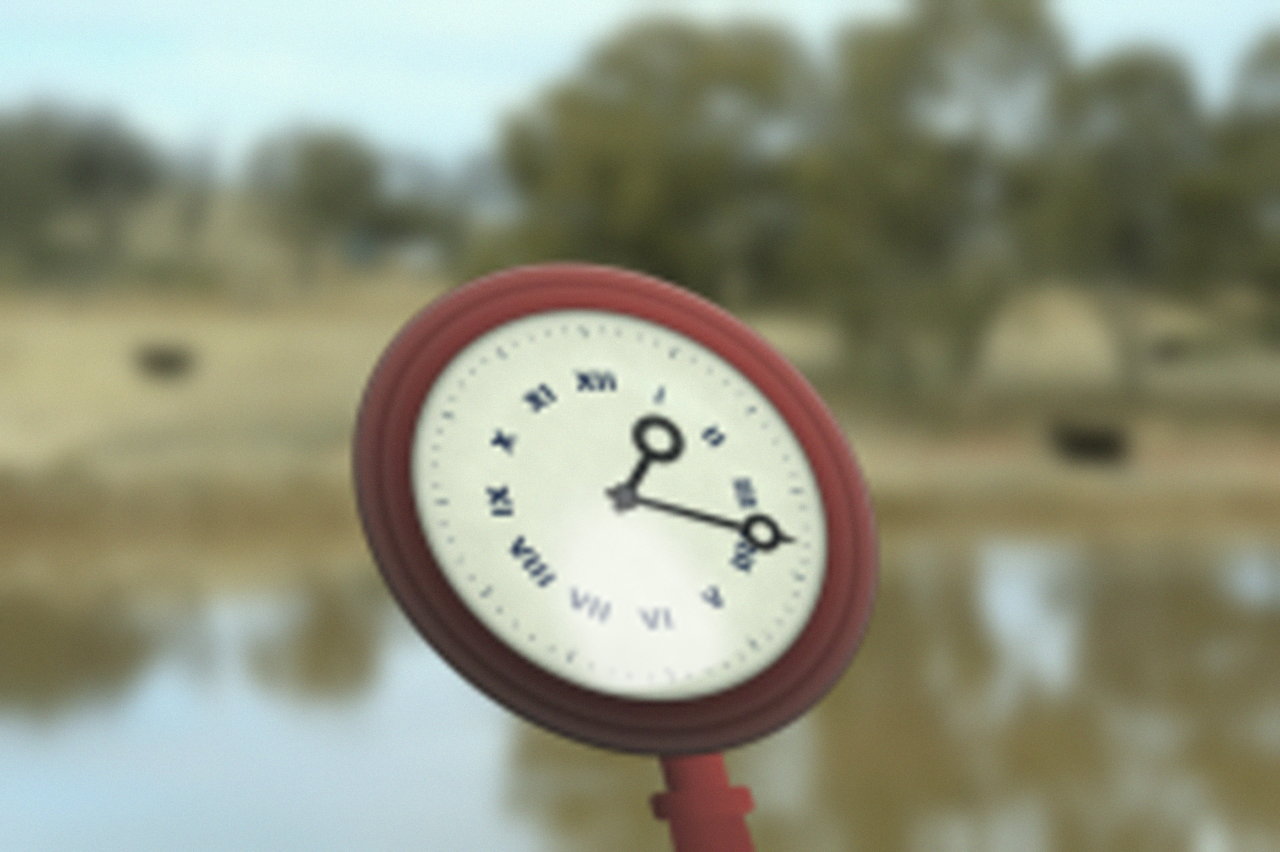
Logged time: 1,18
